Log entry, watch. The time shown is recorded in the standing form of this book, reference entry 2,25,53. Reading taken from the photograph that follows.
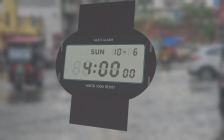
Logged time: 4,00,00
